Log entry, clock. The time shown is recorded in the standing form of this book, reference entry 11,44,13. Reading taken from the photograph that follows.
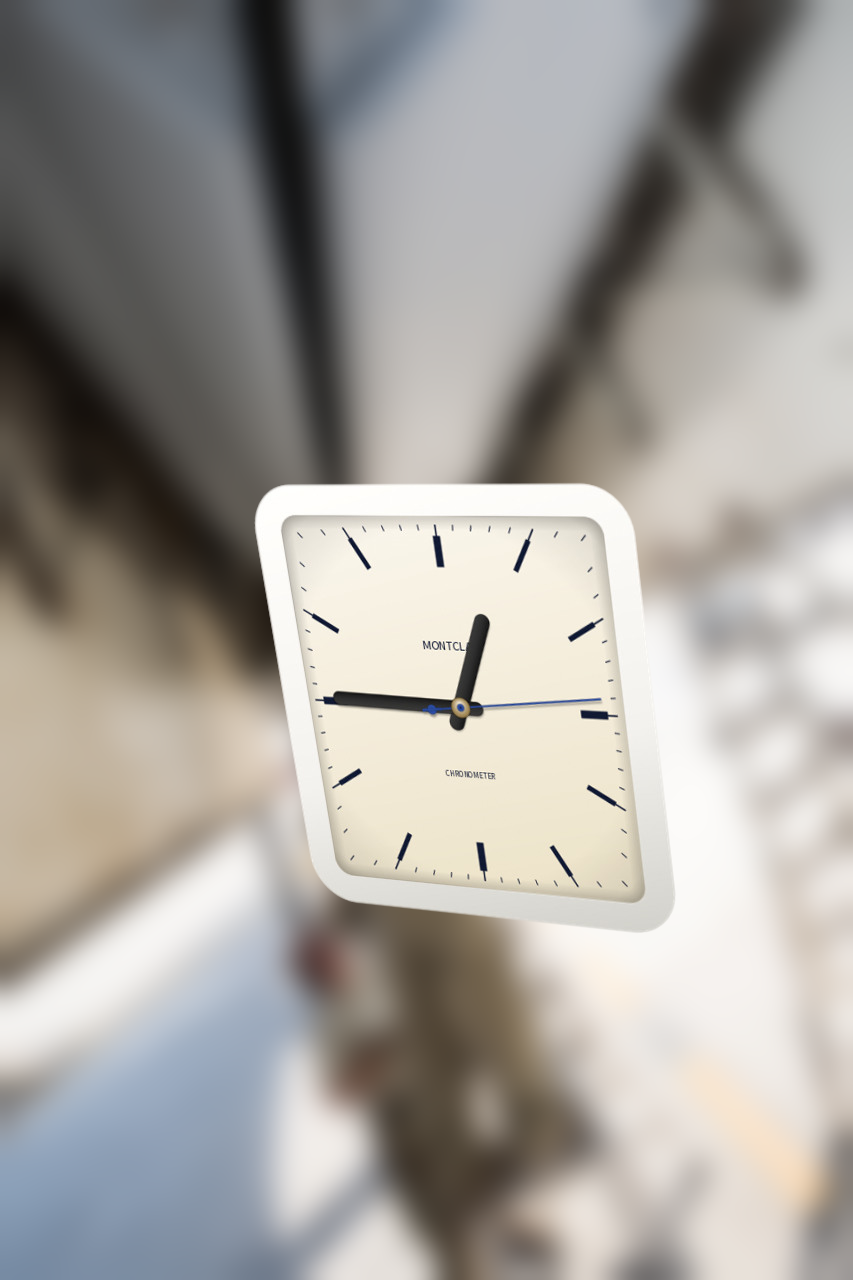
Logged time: 12,45,14
